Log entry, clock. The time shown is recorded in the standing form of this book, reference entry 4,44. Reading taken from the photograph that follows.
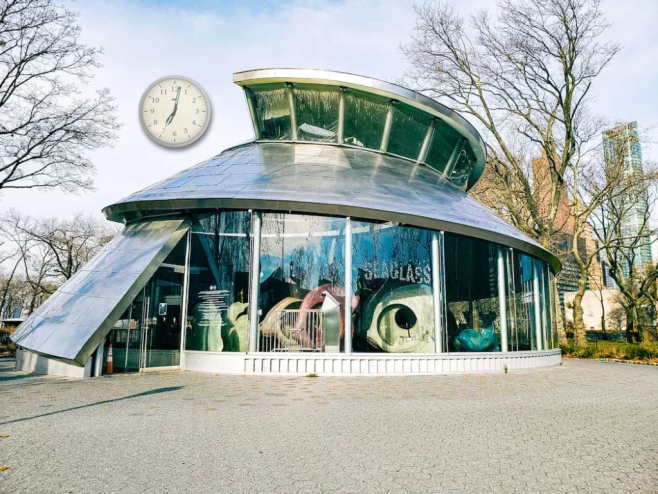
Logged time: 7,02
